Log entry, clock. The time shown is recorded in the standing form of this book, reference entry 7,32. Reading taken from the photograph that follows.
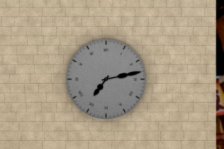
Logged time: 7,13
